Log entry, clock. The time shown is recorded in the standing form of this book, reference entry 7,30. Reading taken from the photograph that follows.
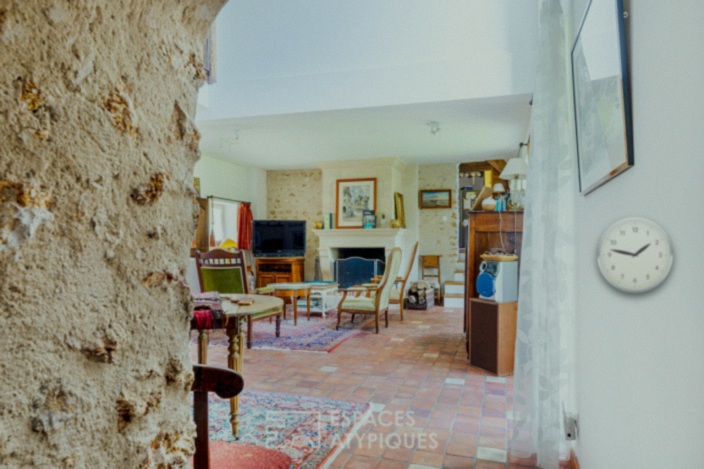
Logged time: 1,47
